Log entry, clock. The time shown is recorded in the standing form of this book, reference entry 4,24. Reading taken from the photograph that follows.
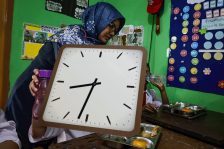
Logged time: 8,32
